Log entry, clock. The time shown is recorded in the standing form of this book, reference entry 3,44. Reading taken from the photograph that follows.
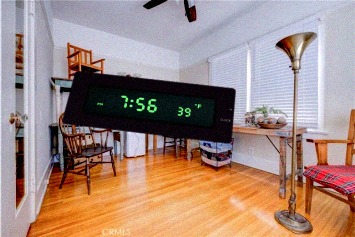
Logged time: 7,56
